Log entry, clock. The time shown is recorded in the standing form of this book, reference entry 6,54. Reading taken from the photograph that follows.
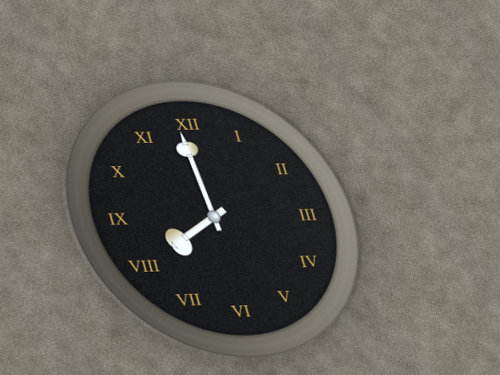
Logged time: 7,59
